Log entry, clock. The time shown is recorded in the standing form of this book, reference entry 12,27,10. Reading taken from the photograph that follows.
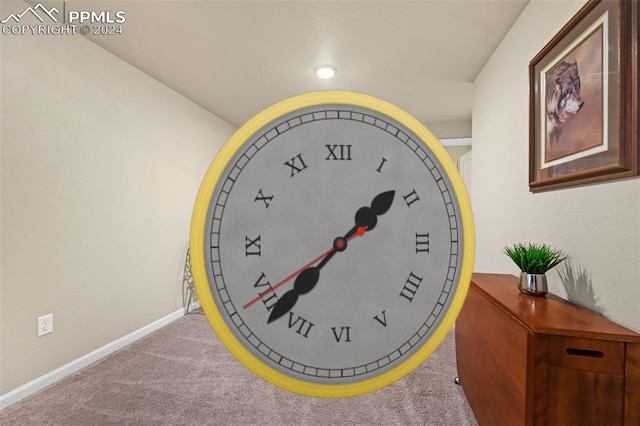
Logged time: 1,37,40
